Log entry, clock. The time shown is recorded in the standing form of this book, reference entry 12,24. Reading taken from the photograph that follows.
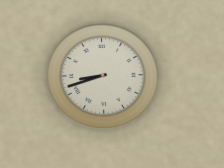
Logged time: 8,42
